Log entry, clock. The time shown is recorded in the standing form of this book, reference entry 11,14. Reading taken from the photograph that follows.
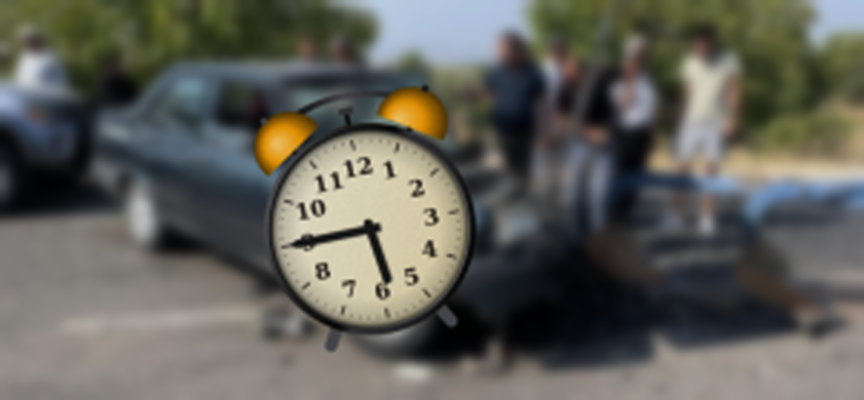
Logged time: 5,45
